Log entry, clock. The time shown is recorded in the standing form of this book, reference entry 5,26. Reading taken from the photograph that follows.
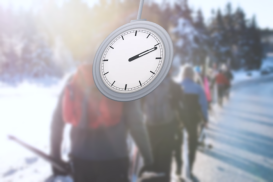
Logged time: 2,11
